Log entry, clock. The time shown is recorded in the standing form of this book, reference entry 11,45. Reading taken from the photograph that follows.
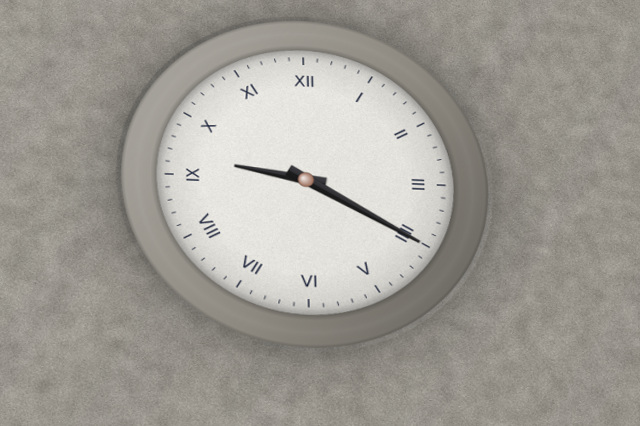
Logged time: 9,20
